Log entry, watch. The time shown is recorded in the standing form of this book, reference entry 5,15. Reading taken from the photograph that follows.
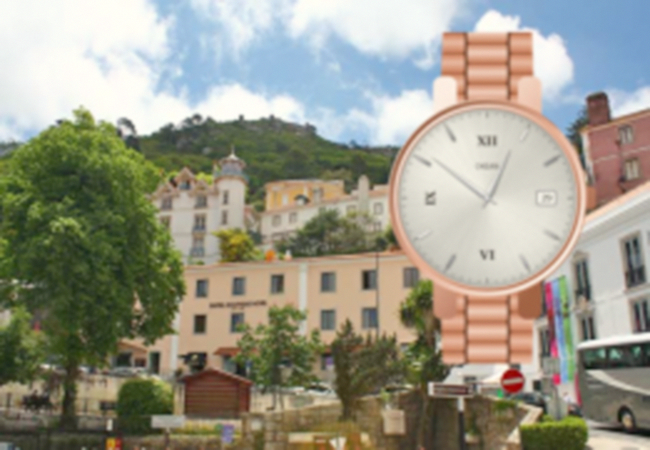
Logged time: 12,51
